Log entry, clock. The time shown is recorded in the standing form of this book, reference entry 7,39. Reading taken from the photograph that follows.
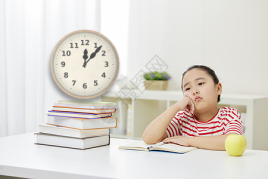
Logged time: 12,07
